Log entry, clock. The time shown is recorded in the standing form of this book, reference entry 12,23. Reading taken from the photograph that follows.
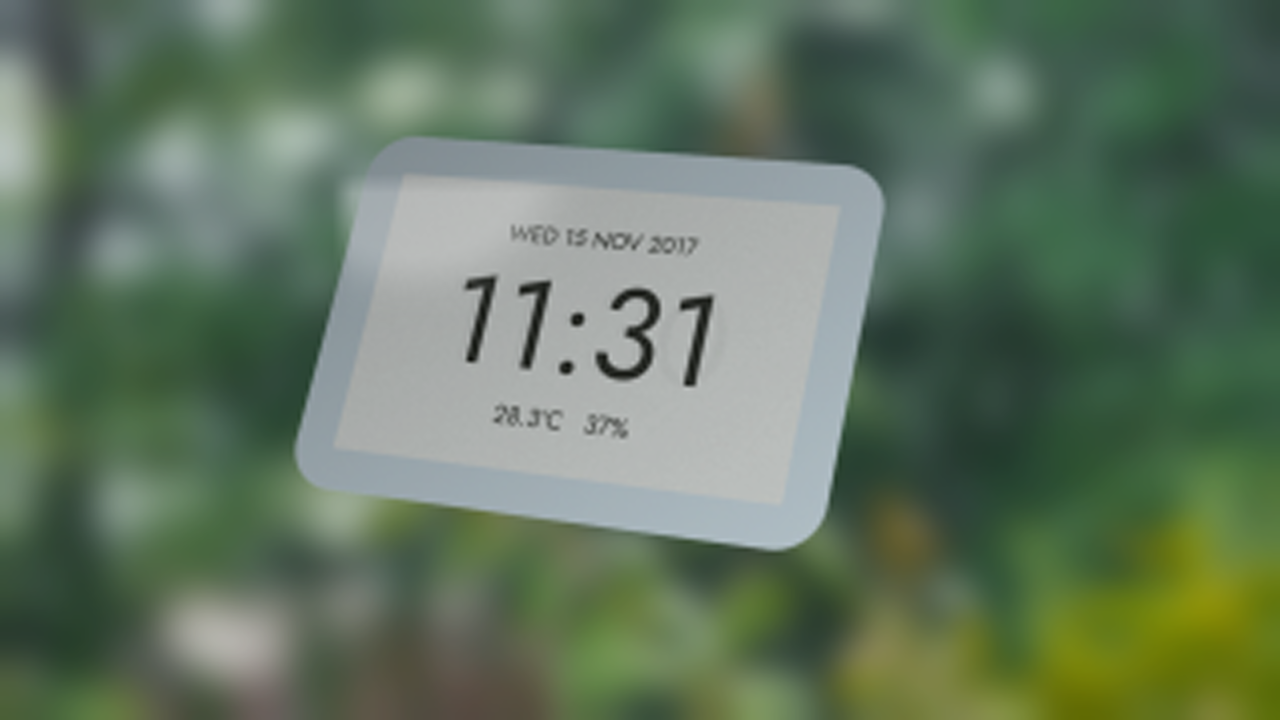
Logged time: 11,31
